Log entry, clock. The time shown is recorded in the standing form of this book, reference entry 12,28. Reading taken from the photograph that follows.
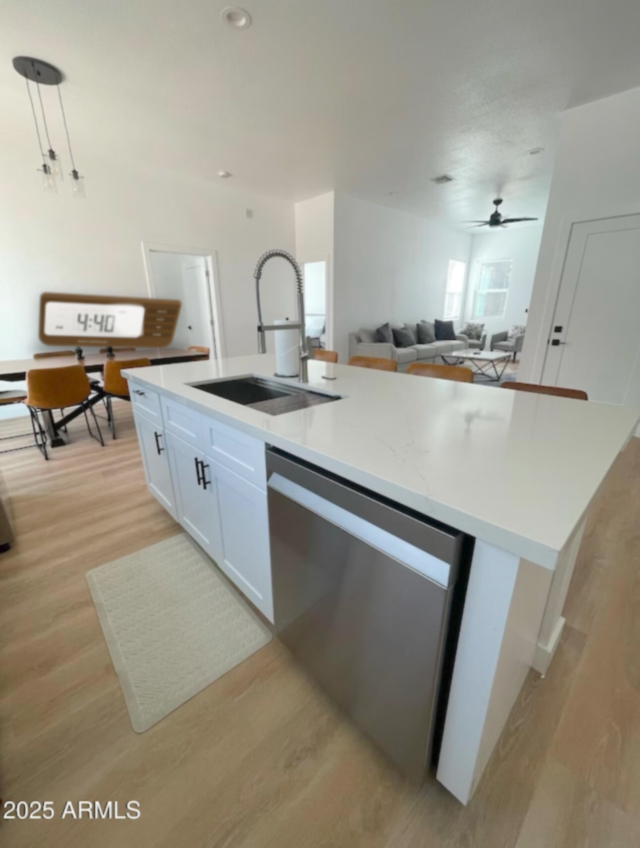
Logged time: 4,40
